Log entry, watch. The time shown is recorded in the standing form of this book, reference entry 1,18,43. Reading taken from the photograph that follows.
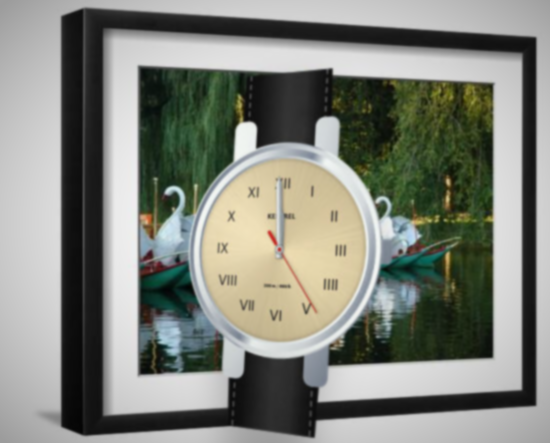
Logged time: 11,59,24
